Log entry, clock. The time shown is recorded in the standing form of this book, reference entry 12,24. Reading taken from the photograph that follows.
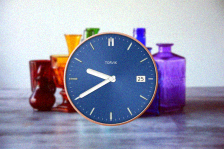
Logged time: 9,40
